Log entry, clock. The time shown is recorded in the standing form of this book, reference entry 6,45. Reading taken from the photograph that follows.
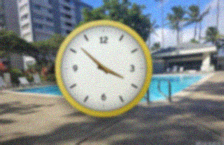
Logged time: 3,52
